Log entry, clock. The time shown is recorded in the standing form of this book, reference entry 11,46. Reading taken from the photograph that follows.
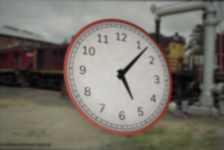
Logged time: 5,07
